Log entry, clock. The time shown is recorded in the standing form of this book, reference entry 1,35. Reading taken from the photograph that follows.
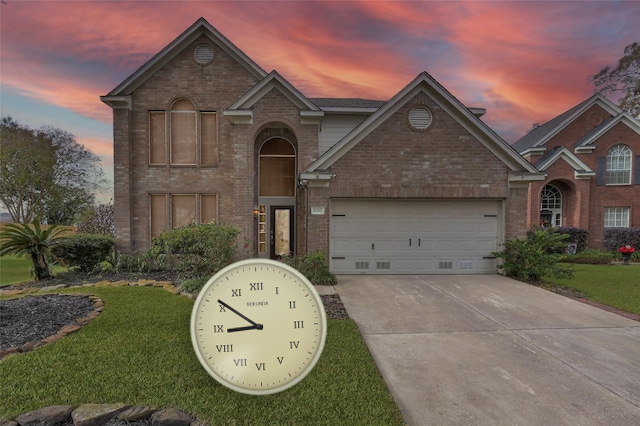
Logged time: 8,51
